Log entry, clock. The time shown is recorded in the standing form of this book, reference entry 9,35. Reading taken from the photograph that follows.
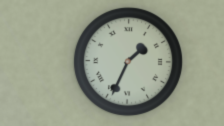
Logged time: 1,34
